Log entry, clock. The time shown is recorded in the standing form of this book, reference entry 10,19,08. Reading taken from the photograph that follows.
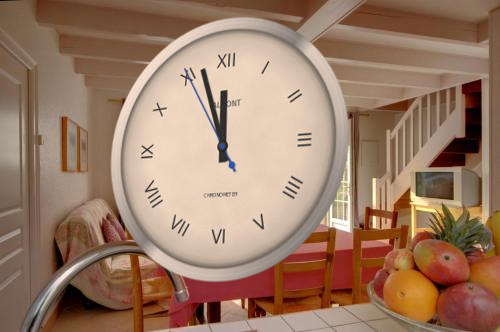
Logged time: 11,56,55
